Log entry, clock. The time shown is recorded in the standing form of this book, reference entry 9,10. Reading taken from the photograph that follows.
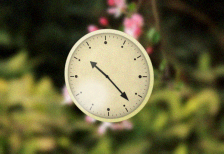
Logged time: 10,23
